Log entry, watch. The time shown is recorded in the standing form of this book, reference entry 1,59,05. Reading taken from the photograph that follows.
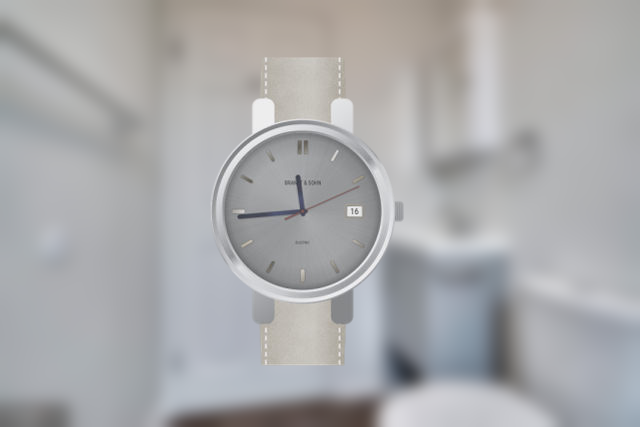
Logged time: 11,44,11
